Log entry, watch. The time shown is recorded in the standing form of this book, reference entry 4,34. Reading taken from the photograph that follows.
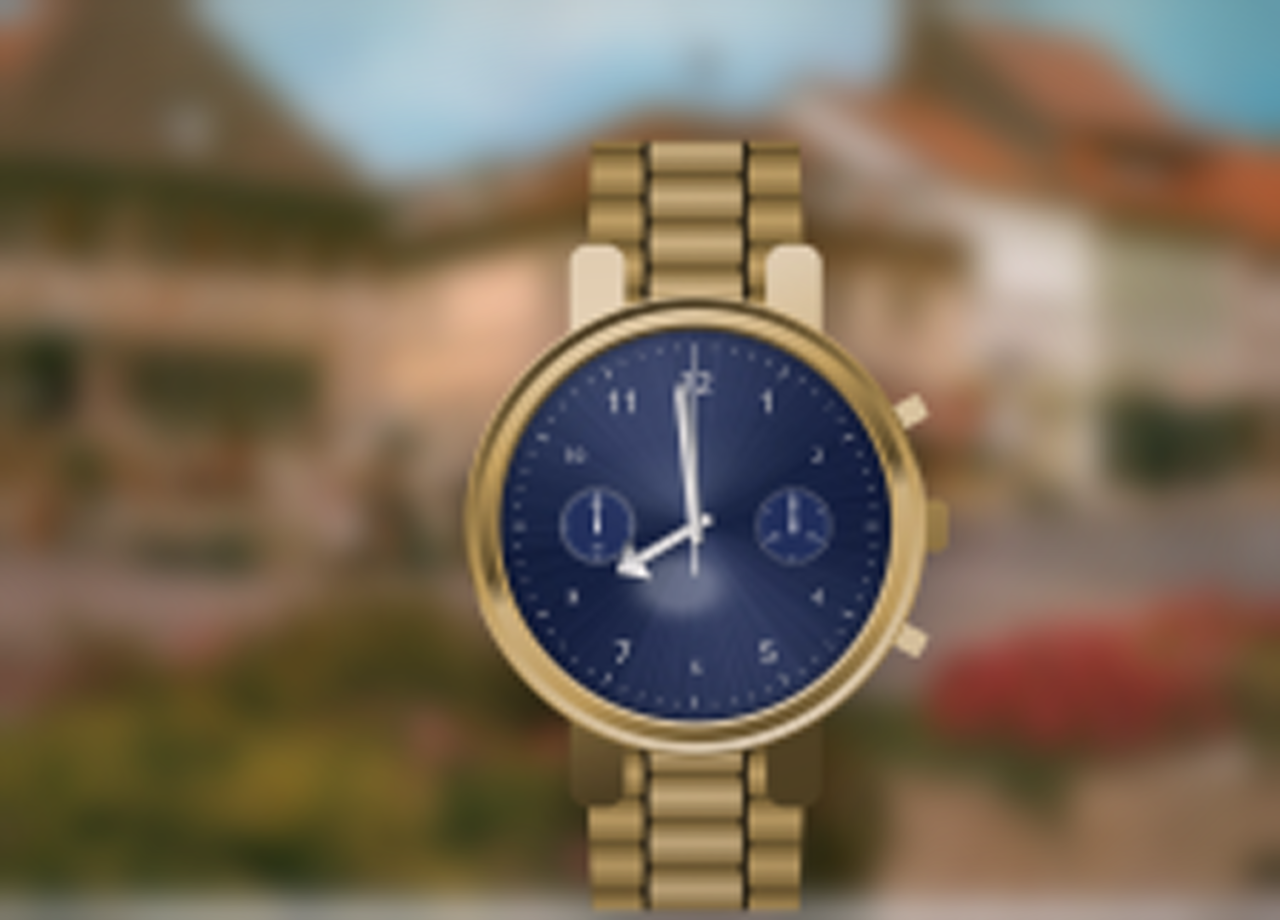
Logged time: 7,59
